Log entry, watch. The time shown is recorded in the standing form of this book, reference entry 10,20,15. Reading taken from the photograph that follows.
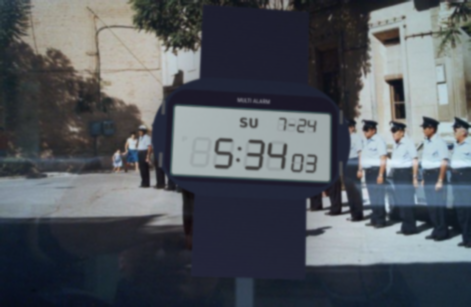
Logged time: 5,34,03
